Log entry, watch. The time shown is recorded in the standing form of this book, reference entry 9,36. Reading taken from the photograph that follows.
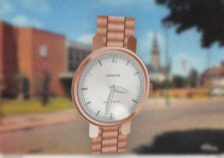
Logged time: 3,32
